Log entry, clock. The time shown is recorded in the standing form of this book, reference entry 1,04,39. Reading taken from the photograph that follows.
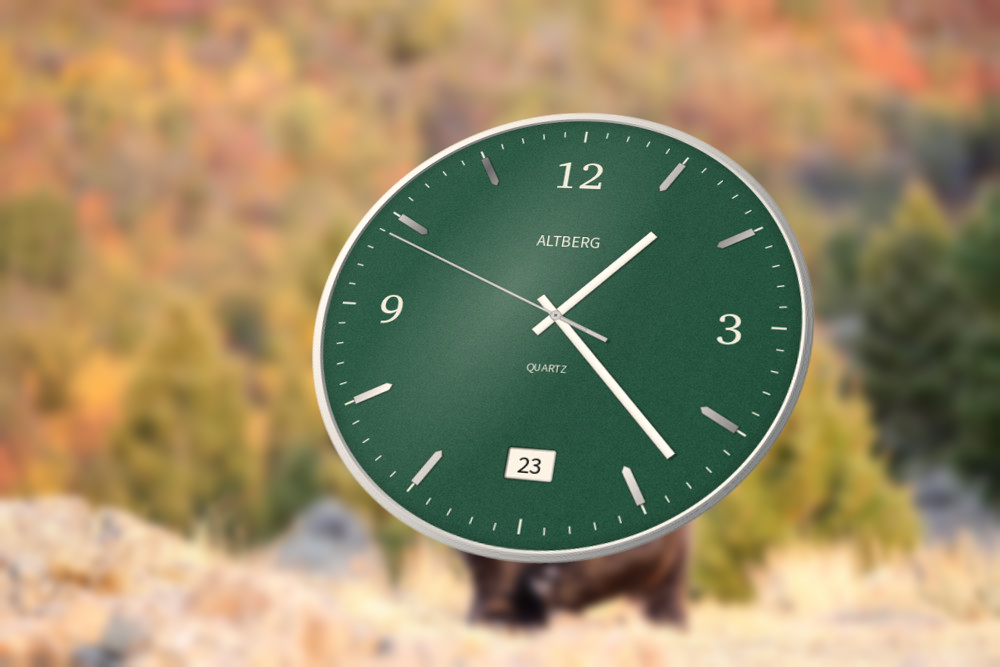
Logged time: 1,22,49
